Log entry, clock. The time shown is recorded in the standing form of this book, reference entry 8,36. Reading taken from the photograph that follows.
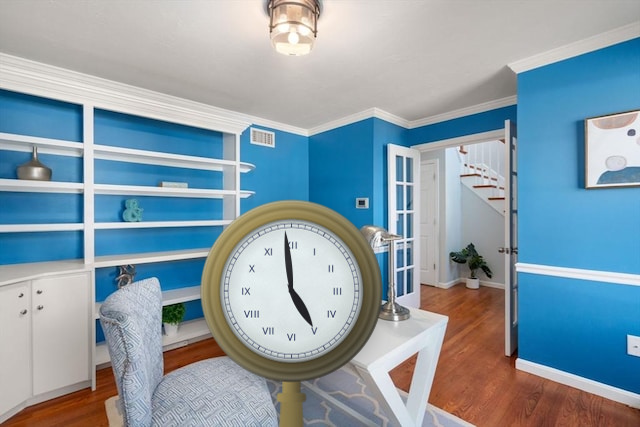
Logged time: 4,59
